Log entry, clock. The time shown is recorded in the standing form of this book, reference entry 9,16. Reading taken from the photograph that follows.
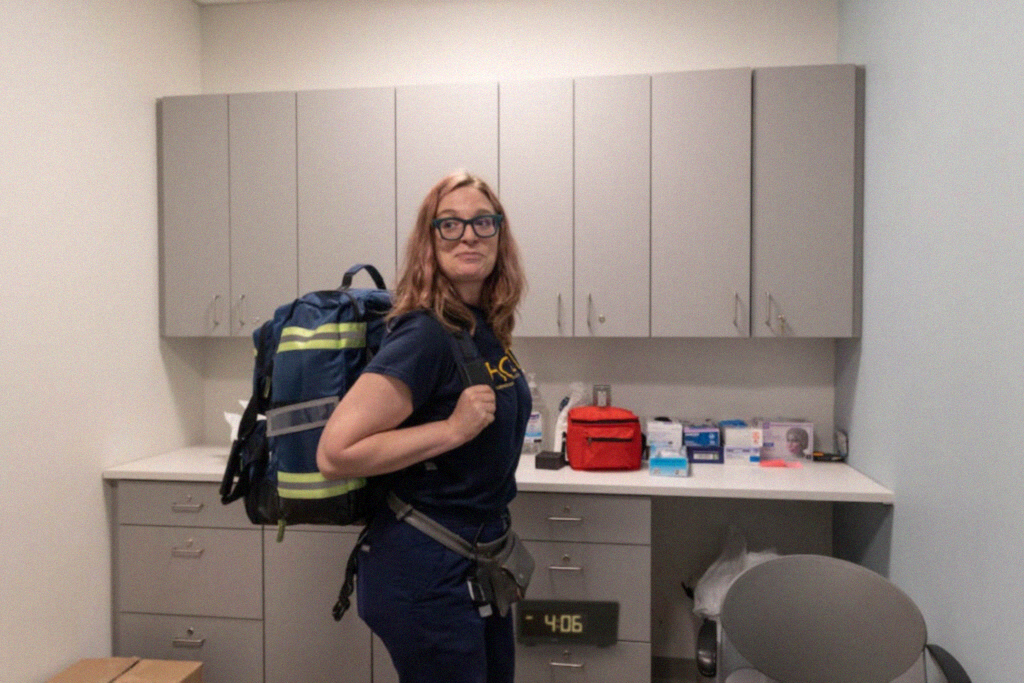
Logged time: 4,06
